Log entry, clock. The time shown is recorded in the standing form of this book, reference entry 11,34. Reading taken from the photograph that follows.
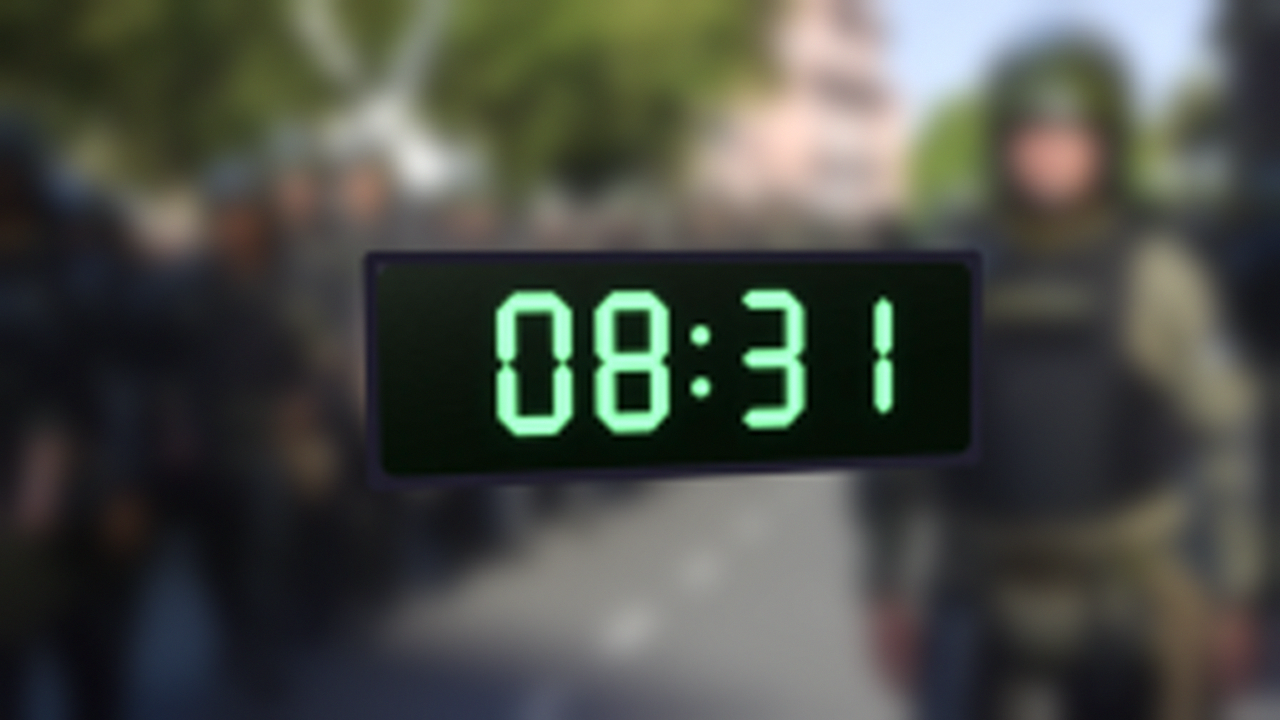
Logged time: 8,31
